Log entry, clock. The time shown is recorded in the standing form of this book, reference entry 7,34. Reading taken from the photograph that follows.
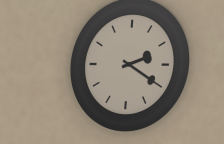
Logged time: 2,20
